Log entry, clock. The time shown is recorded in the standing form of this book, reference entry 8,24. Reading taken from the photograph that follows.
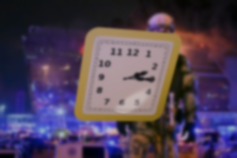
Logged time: 2,15
